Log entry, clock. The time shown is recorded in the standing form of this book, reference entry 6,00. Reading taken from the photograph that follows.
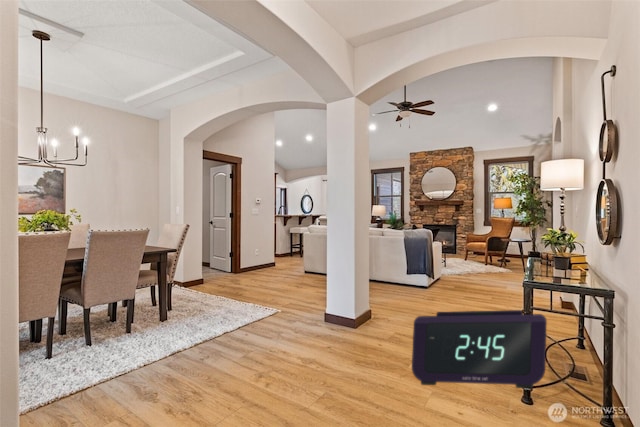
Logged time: 2,45
